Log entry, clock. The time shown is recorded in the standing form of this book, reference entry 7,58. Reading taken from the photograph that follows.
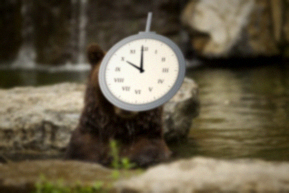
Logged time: 9,59
